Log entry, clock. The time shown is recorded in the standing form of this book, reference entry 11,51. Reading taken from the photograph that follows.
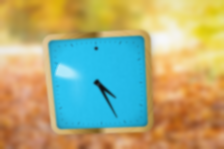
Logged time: 4,26
